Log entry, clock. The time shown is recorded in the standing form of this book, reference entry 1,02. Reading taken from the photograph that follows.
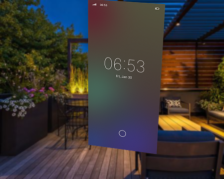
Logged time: 6,53
